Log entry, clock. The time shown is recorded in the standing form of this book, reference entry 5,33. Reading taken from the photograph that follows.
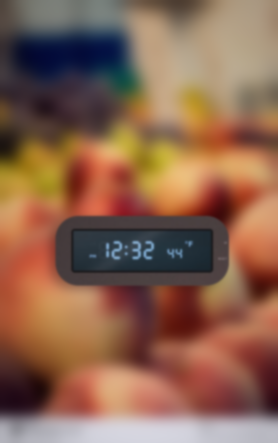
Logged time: 12,32
